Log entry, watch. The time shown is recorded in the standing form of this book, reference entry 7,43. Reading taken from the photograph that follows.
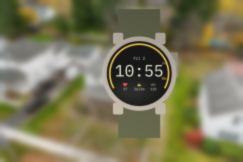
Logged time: 10,55
